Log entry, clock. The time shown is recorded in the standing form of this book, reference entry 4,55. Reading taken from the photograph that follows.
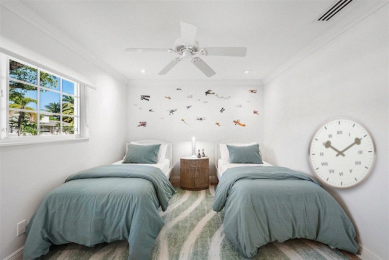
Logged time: 10,10
